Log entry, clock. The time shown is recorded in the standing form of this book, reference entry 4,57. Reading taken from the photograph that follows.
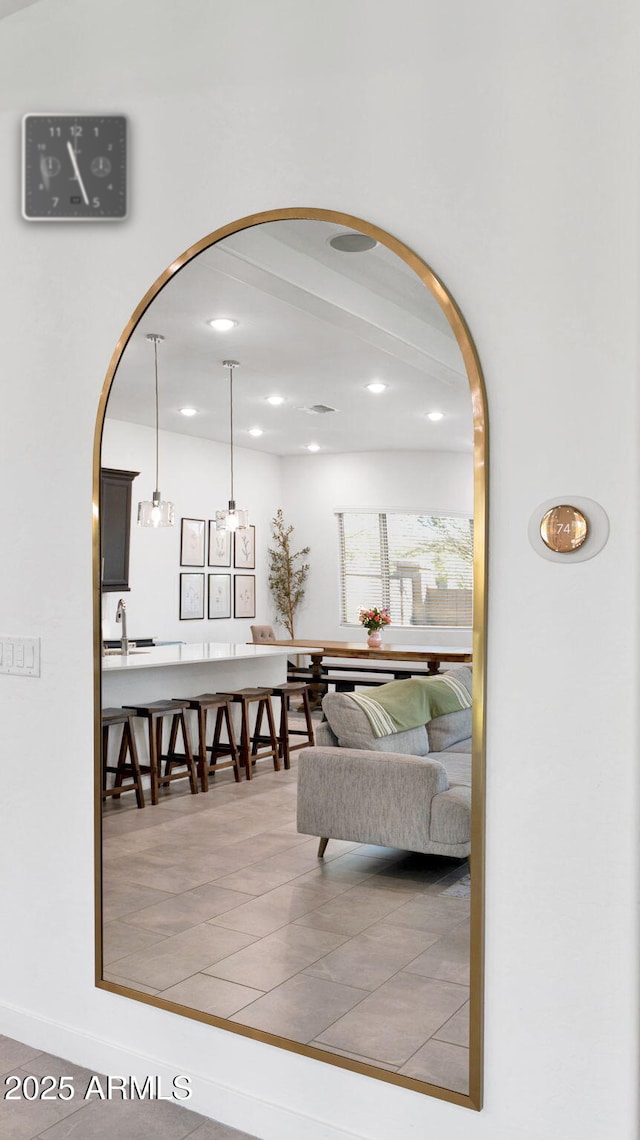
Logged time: 11,27
